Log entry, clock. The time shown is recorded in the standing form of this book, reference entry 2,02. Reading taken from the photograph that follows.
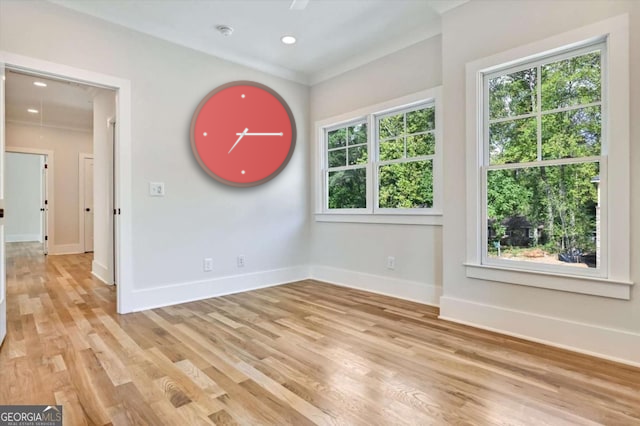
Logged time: 7,15
